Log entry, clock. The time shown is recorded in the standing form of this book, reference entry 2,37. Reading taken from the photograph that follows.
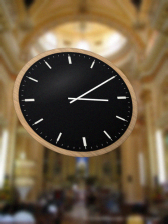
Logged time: 3,10
